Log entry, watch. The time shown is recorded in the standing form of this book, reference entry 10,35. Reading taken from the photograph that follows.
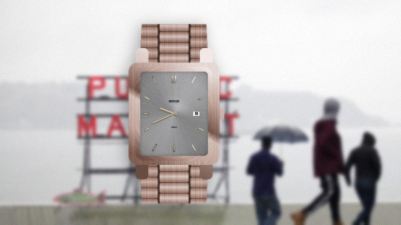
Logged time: 9,41
